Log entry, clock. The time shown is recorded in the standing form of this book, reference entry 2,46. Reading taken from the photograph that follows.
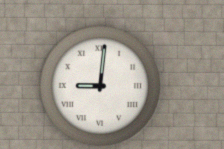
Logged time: 9,01
